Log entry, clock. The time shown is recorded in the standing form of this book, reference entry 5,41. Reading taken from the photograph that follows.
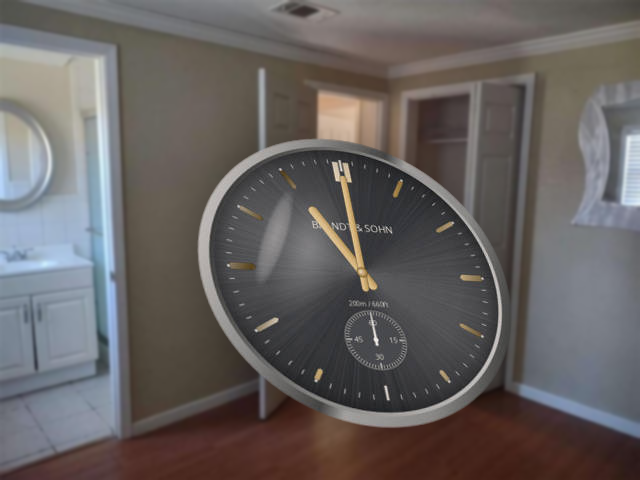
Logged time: 11,00
